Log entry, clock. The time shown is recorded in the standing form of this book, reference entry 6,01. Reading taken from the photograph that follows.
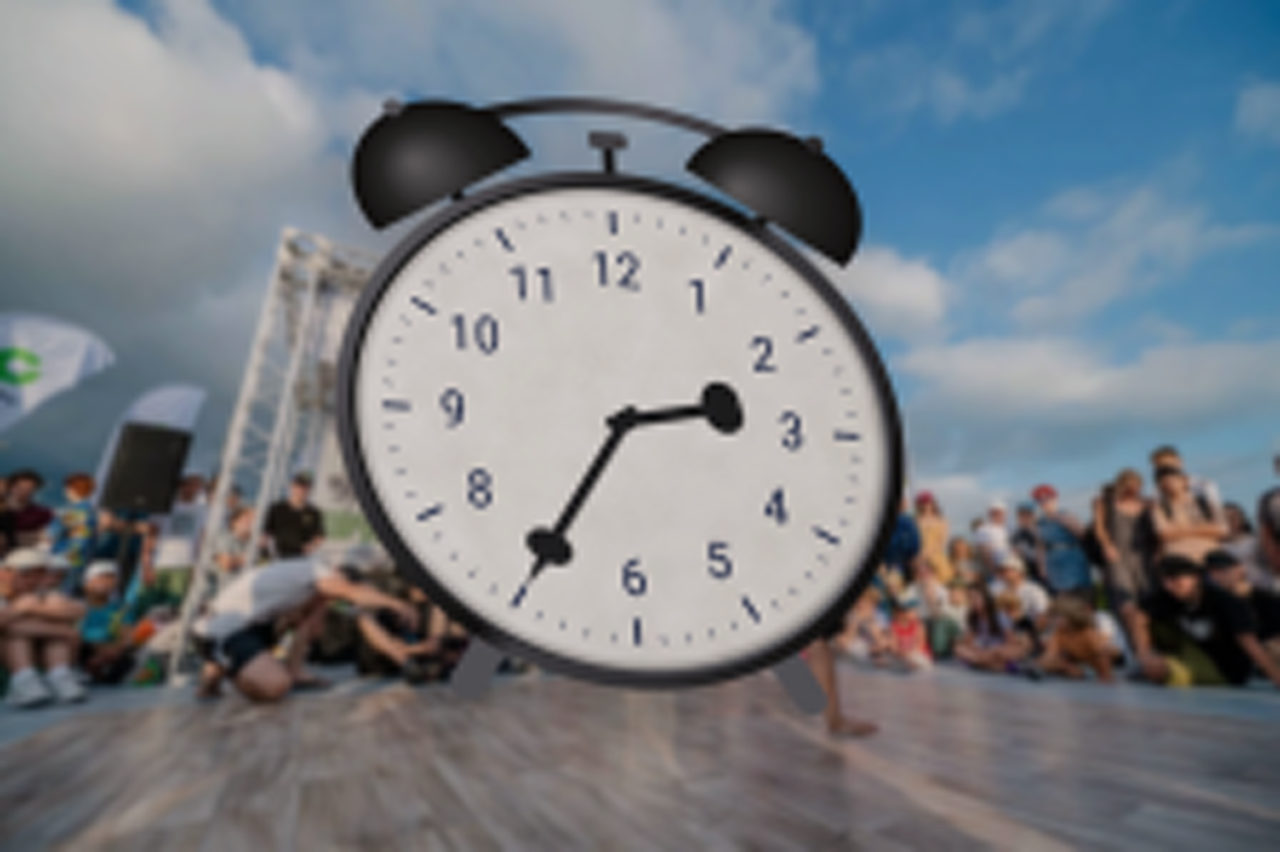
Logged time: 2,35
